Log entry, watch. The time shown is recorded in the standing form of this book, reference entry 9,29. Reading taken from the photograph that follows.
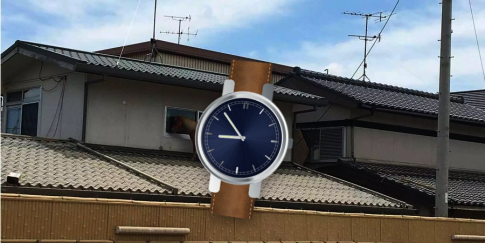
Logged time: 8,53
